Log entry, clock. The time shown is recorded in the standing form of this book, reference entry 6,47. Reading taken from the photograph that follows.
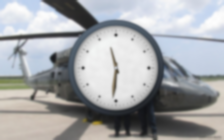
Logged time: 11,31
